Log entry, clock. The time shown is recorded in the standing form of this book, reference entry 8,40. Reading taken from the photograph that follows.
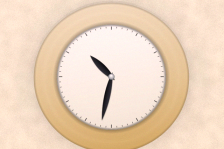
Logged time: 10,32
